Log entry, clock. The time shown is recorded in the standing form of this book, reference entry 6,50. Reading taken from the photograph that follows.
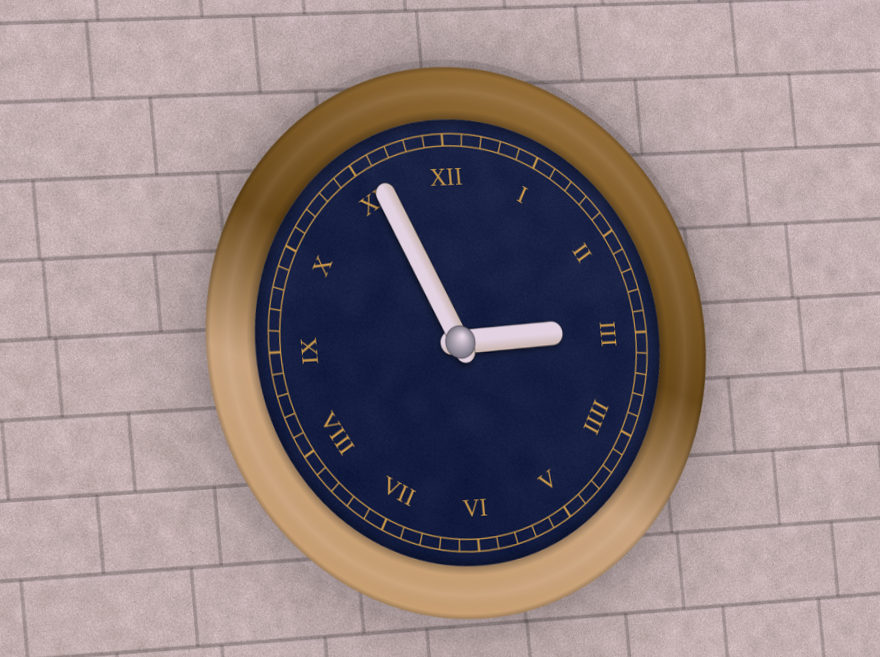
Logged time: 2,56
